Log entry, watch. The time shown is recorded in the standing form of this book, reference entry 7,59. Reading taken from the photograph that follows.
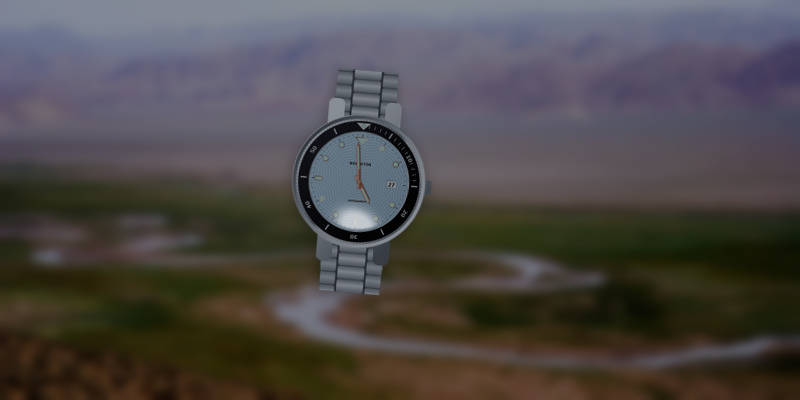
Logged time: 4,59
